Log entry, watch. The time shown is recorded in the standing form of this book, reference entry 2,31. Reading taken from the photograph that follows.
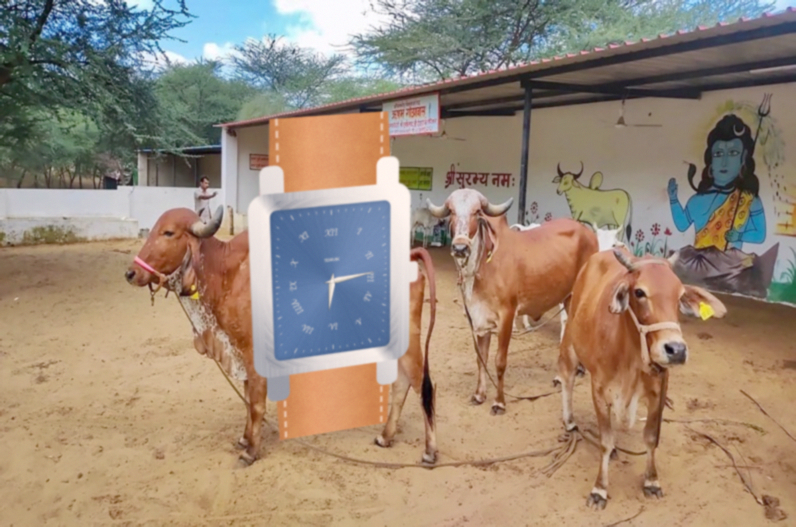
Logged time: 6,14
